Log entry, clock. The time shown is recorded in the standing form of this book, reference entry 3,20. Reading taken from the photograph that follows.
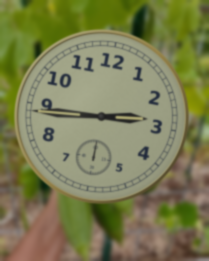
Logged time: 2,44
